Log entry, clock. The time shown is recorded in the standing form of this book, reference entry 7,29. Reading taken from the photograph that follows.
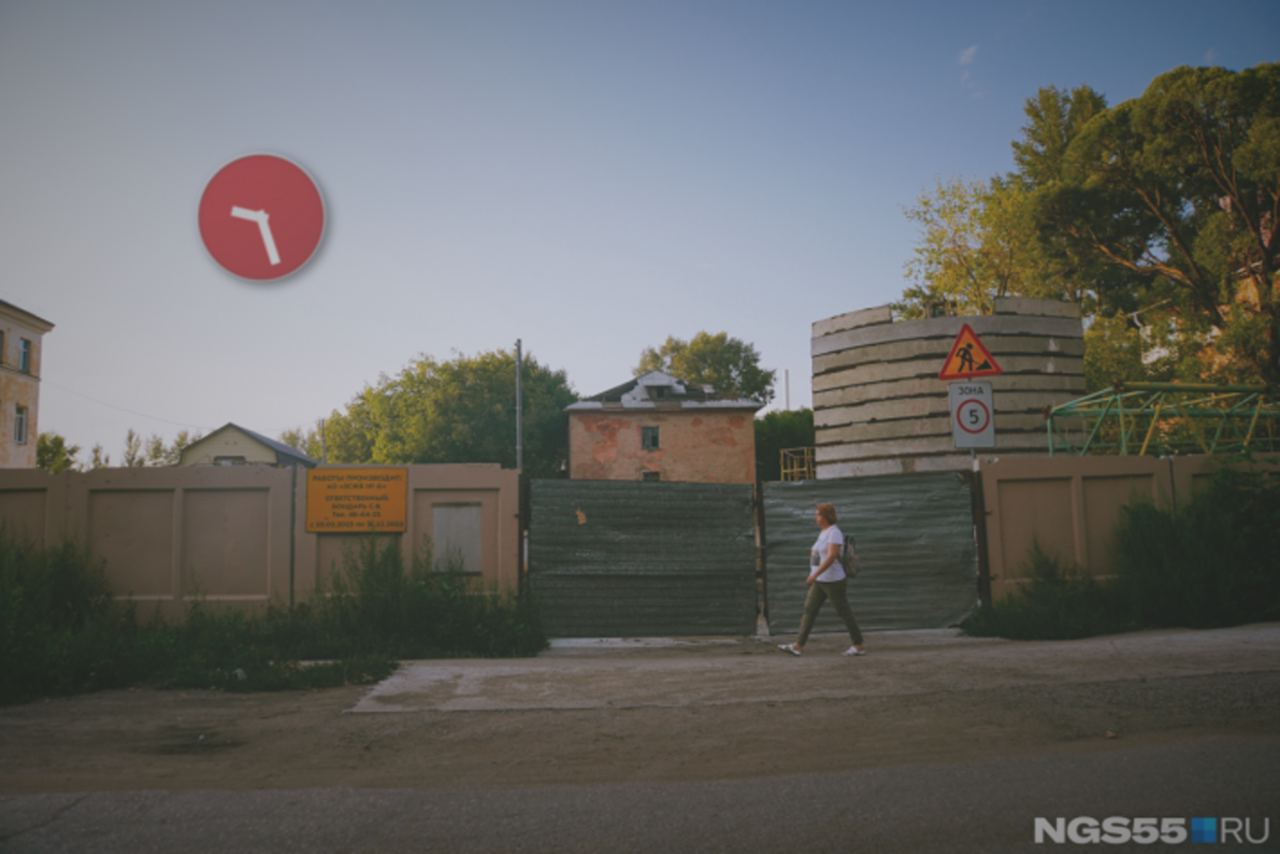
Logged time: 9,27
